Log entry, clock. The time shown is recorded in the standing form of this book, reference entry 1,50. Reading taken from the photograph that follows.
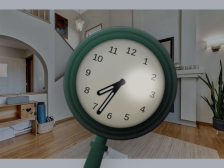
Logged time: 7,33
